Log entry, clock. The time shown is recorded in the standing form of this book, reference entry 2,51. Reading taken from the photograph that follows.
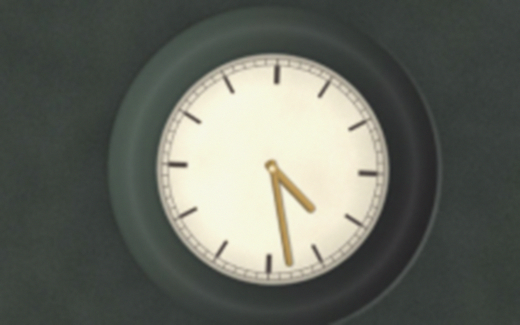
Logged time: 4,28
